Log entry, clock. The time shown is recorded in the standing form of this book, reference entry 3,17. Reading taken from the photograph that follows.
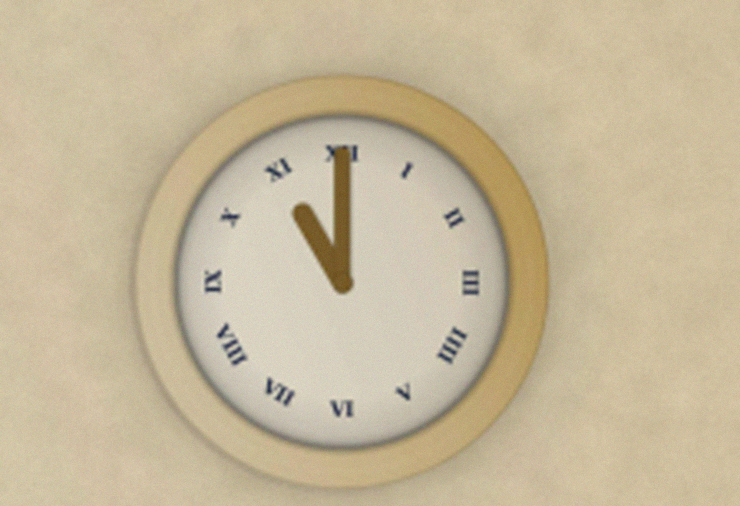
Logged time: 11,00
